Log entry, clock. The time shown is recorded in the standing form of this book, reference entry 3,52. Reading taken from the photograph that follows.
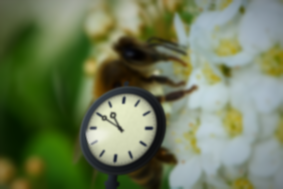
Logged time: 10,50
